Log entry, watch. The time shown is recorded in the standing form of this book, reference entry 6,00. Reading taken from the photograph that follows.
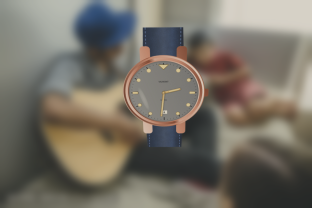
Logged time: 2,31
